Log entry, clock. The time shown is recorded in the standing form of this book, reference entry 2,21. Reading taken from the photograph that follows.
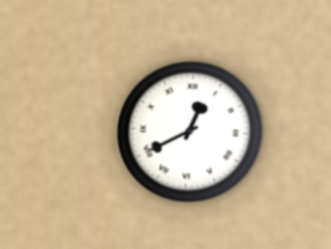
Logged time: 12,40
